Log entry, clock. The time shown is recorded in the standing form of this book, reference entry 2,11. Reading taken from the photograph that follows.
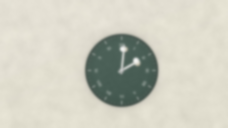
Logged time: 2,01
